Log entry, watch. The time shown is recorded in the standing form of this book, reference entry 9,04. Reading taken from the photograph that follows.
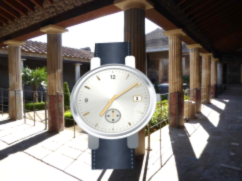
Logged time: 7,09
